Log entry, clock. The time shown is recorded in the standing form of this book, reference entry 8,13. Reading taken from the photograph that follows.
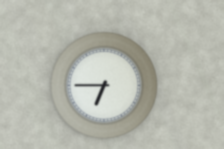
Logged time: 6,45
